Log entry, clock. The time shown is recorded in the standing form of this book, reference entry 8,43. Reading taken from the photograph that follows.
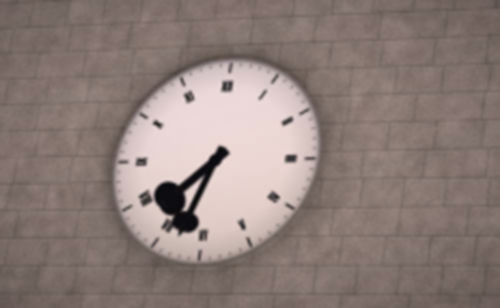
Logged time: 7,33
